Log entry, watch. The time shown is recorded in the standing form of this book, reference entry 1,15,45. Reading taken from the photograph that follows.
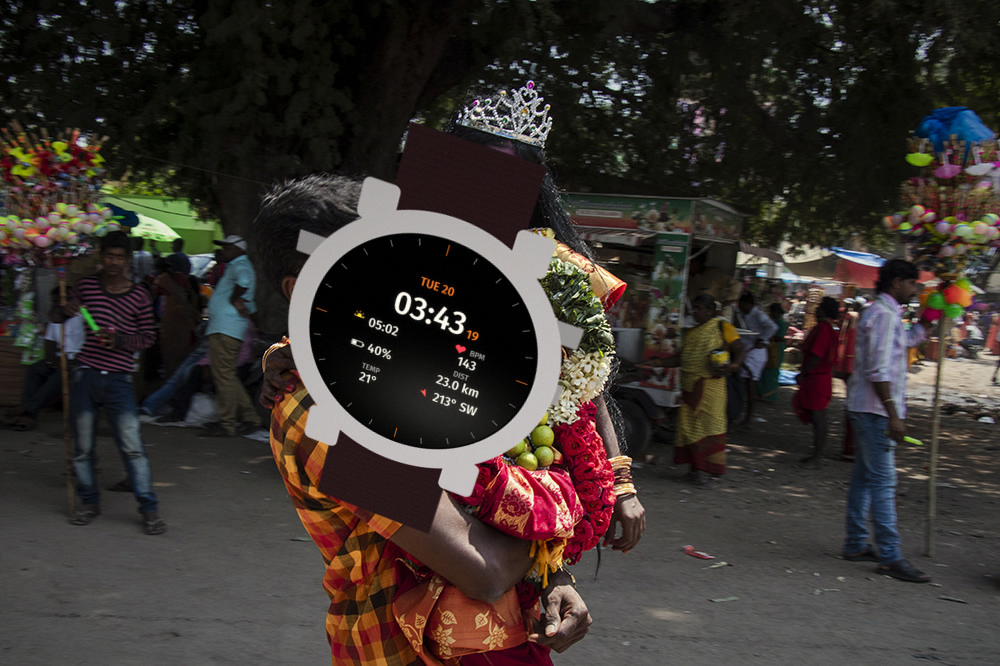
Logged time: 3,43,19
